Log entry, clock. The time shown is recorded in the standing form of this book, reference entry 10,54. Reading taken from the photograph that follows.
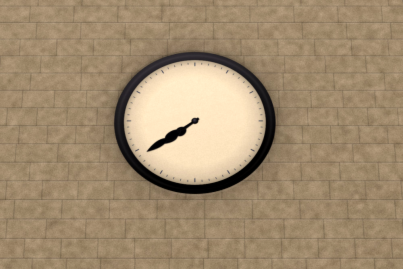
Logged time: 7,39
